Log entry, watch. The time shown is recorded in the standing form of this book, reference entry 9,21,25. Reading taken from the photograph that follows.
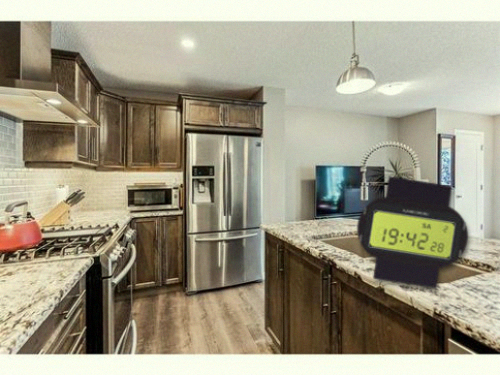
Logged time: 19,42,28
